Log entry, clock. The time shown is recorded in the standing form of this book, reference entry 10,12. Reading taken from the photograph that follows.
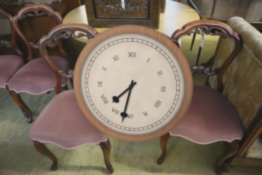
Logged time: 7,32
